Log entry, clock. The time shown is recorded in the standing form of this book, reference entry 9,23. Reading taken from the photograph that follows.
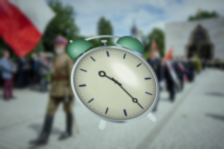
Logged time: 10,25
